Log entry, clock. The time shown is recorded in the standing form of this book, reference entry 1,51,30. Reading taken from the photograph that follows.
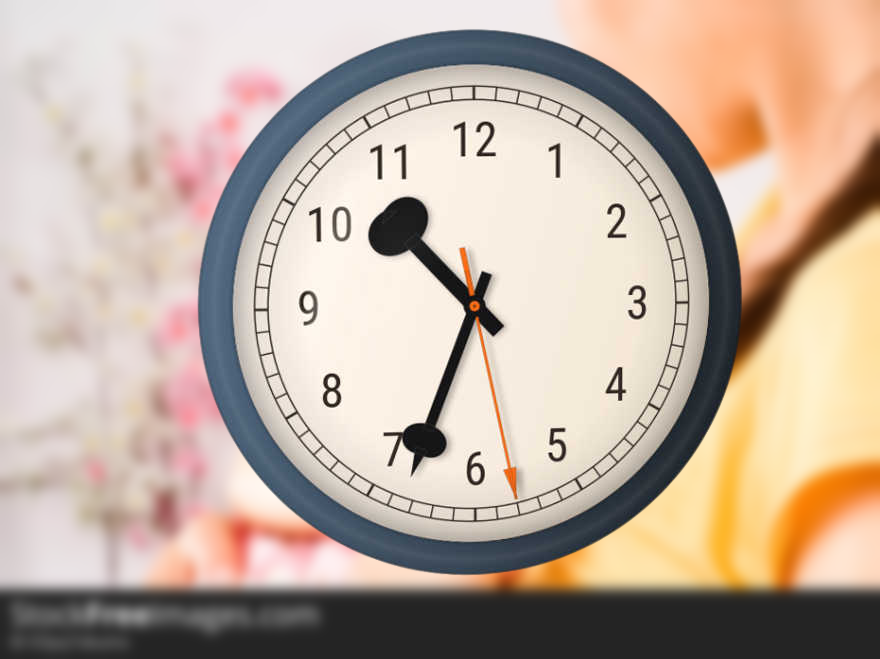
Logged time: 10,33,28
